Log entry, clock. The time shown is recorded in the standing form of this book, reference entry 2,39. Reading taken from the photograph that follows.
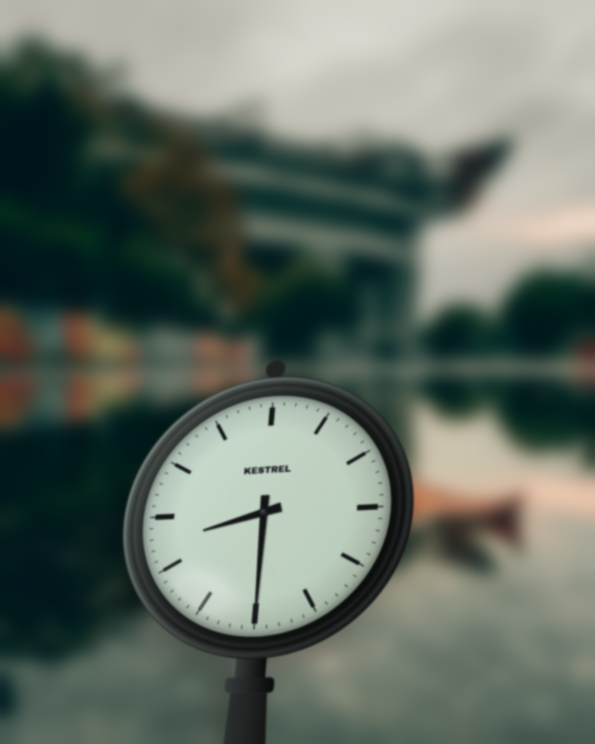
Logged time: 8,30
